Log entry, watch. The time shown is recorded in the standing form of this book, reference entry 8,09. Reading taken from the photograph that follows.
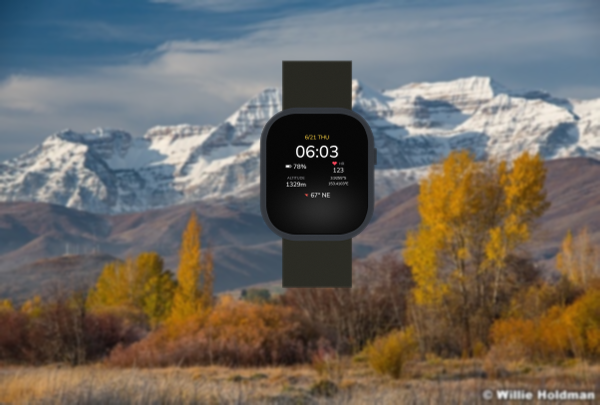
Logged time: 6,03
